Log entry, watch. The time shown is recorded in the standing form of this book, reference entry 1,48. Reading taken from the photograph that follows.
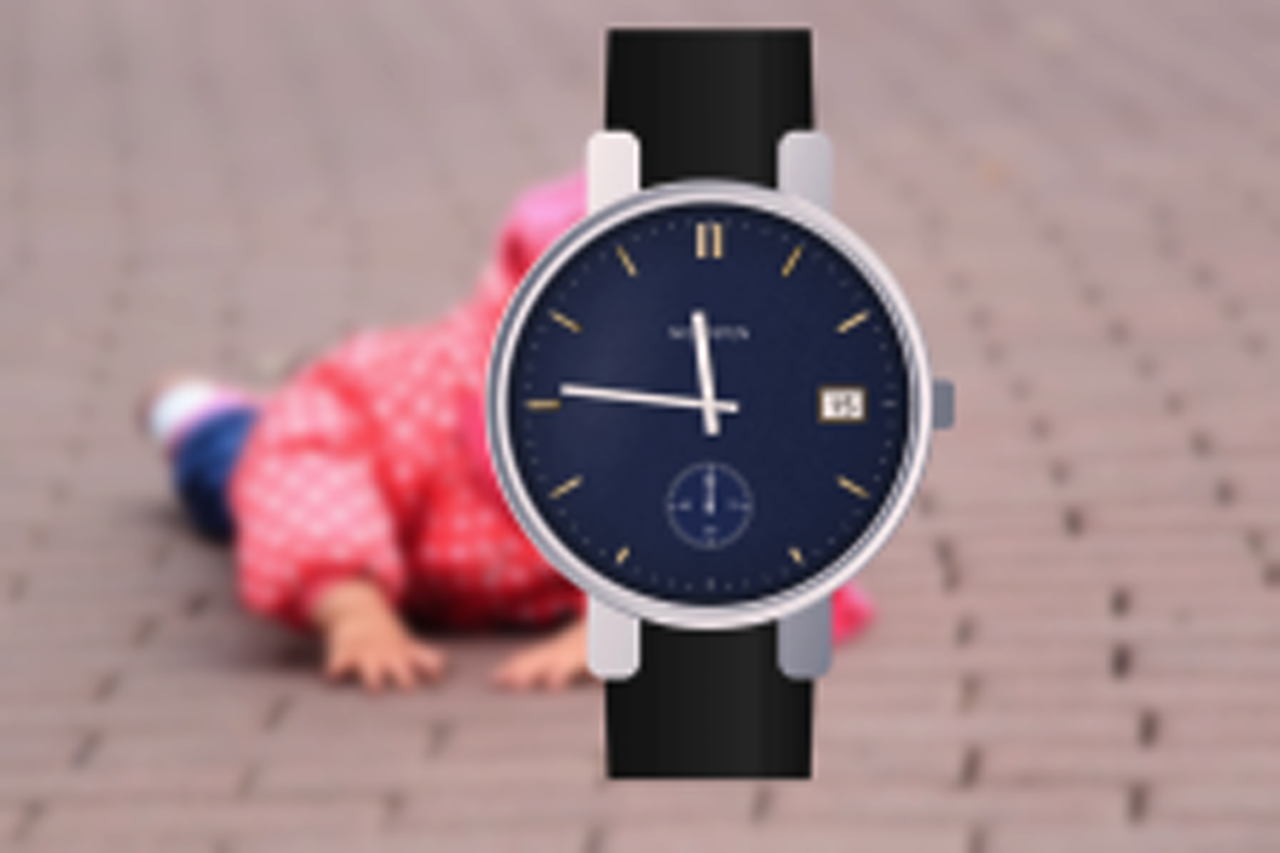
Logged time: 11,46
